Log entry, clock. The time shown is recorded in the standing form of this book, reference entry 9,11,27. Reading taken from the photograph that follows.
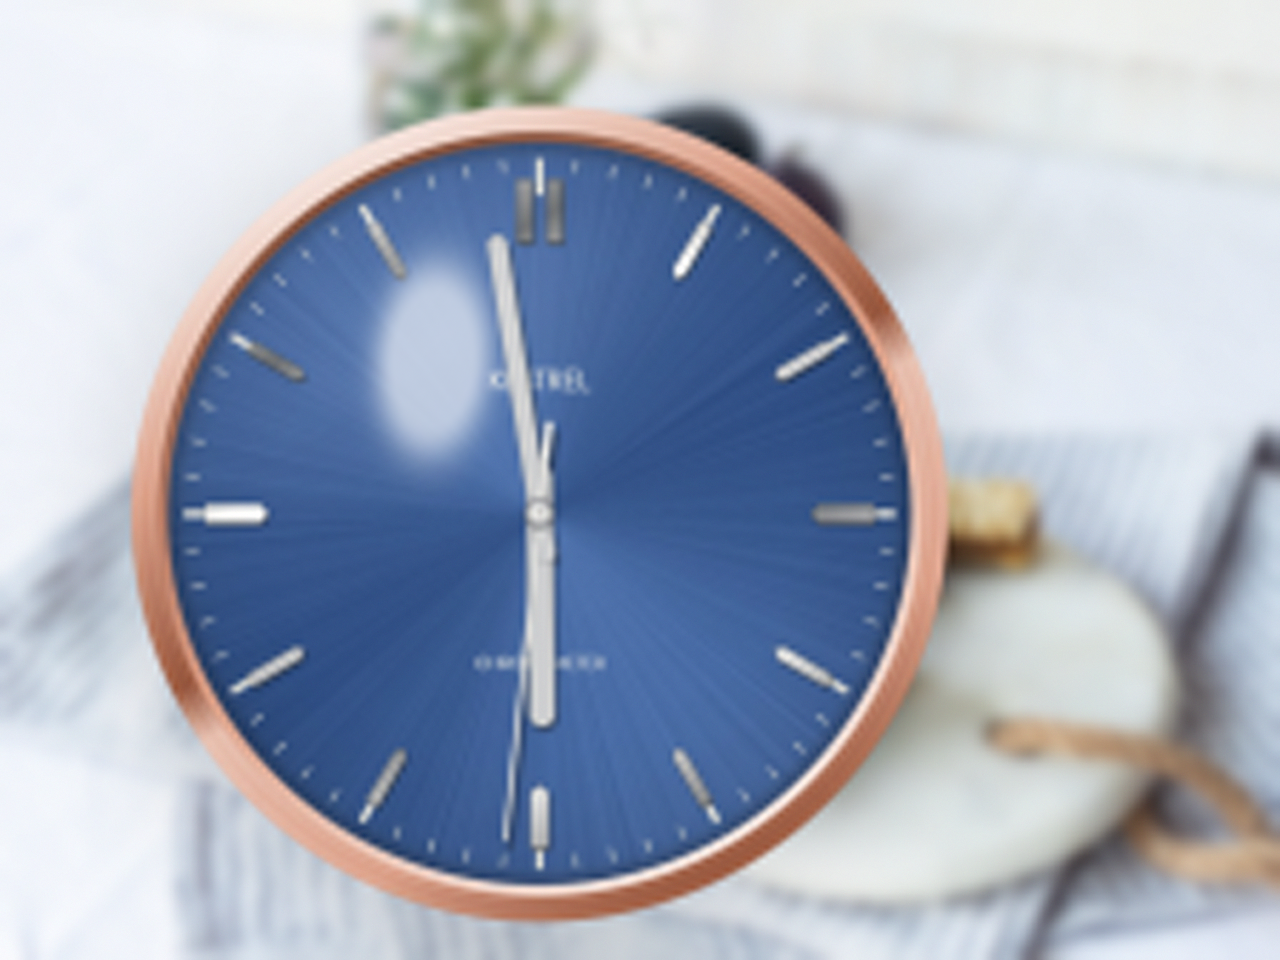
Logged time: 5,58,31
